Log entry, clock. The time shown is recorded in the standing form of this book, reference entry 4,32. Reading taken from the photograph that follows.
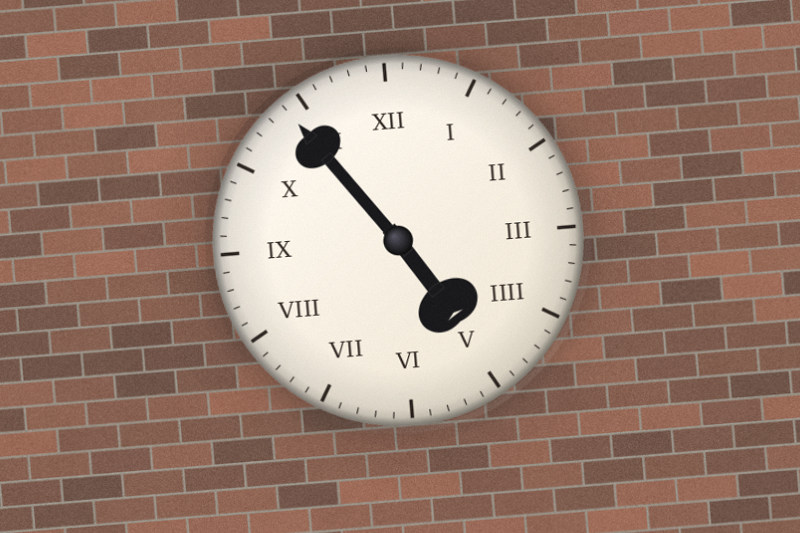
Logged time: 4,54
